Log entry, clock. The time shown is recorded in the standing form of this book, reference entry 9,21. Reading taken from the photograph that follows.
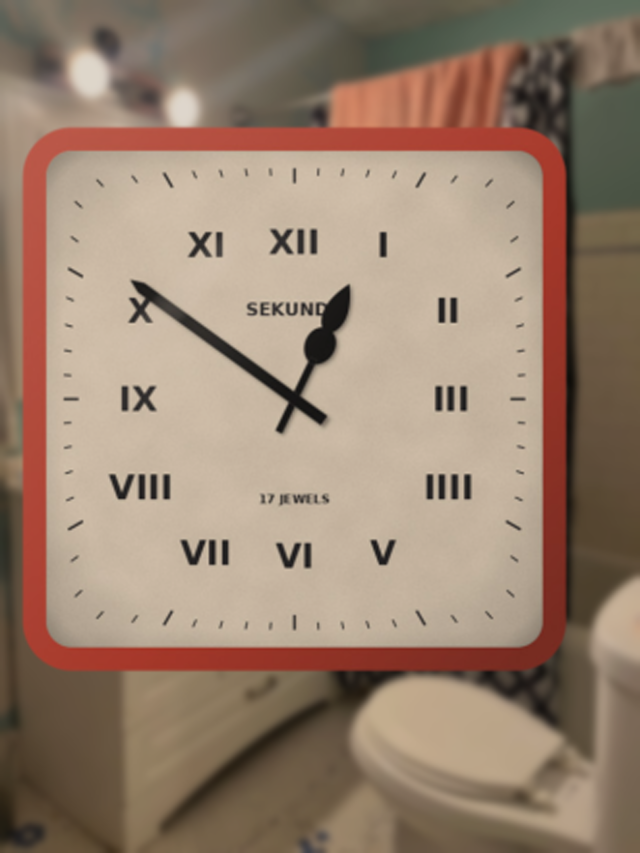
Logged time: 12,51
